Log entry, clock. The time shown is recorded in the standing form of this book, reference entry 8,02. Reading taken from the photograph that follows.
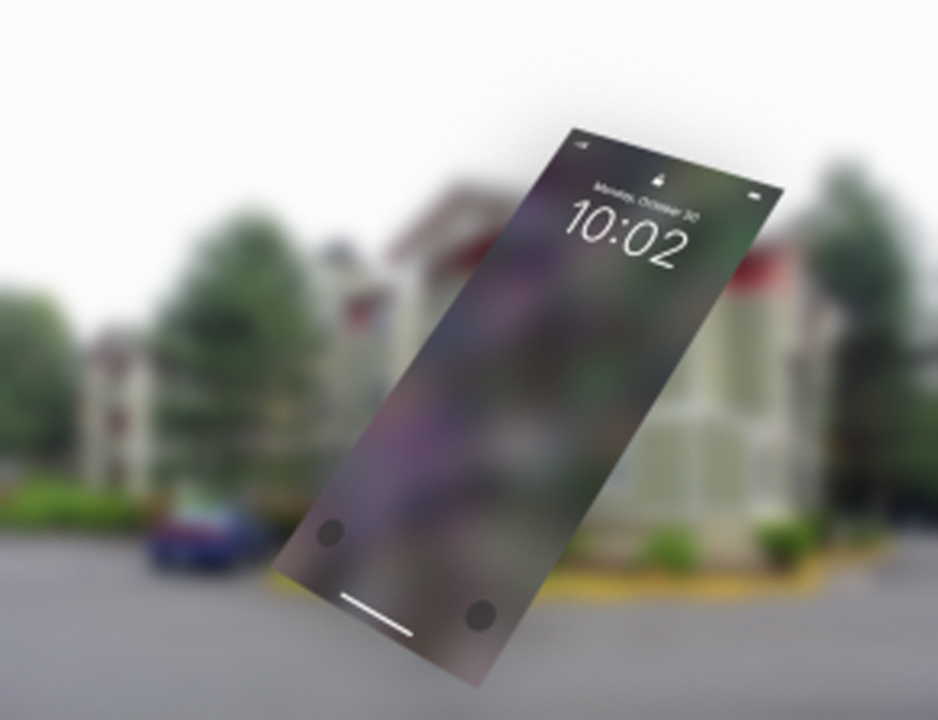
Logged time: 10,02
